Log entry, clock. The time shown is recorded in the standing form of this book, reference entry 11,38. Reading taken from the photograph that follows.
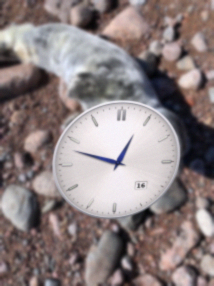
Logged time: 12,48
